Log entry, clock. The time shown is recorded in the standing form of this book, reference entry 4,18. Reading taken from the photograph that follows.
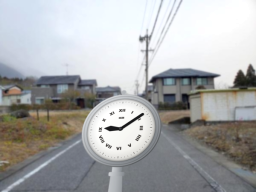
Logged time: 9,09
